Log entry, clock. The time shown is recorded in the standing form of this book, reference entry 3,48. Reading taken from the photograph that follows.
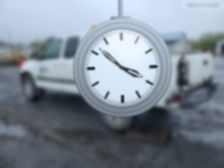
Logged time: 3,52
